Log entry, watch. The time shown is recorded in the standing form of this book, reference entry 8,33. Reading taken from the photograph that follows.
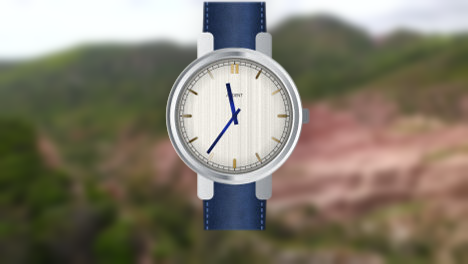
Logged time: 11,36
